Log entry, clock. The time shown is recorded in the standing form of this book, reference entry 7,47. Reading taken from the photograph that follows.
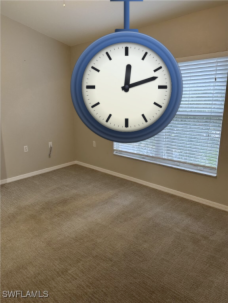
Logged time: 12,12
